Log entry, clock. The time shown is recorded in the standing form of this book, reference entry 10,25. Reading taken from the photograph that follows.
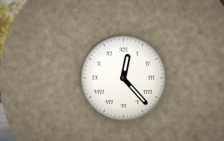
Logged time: 12,23
